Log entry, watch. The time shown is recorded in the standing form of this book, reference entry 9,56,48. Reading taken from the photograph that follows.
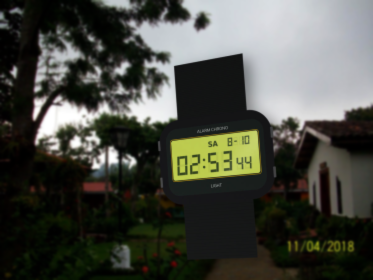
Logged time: 2,53,44
